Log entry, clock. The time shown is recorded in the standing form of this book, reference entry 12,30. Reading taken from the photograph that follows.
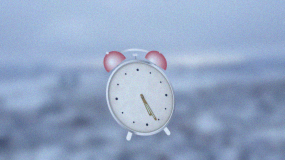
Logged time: 5,26
